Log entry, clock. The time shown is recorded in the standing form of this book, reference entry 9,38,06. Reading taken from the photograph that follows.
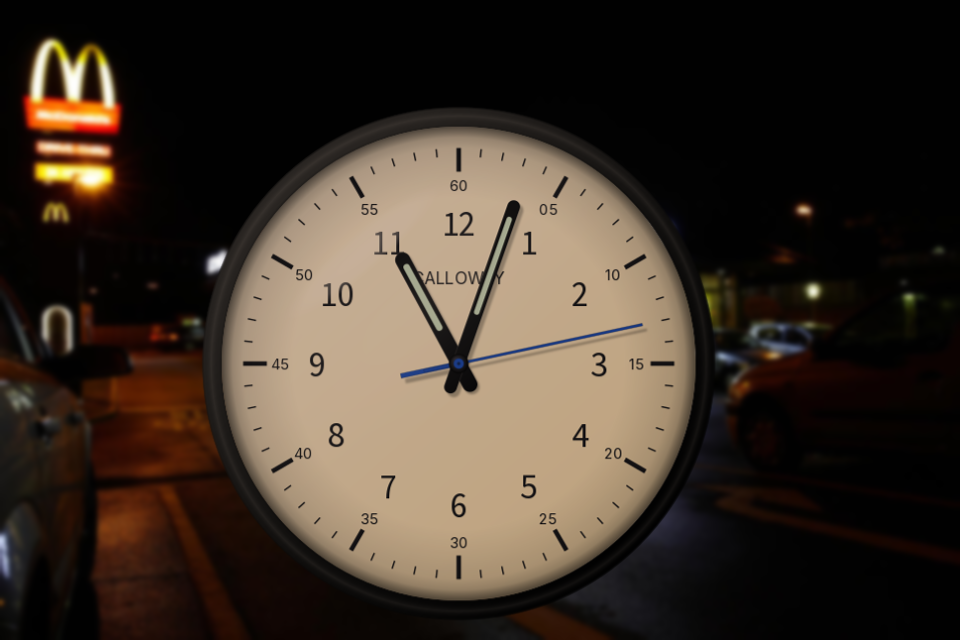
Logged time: 11,03,13
